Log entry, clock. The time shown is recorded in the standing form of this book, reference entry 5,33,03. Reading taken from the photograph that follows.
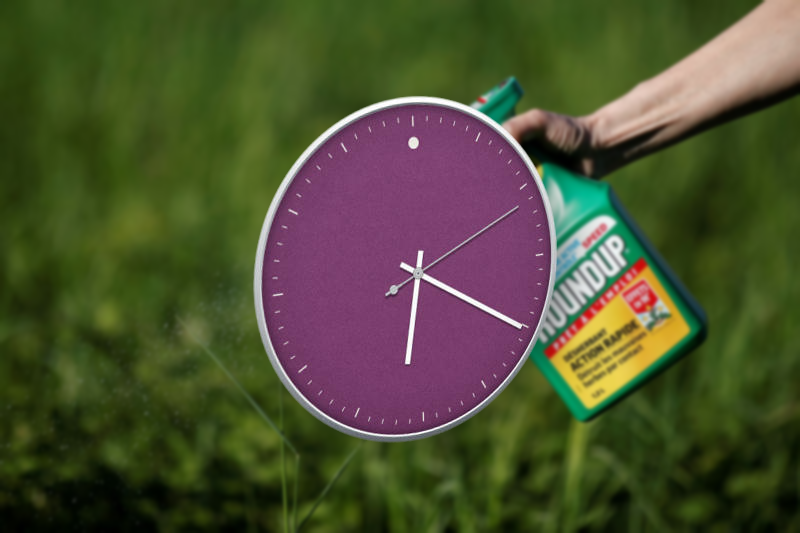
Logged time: 6,20,11
